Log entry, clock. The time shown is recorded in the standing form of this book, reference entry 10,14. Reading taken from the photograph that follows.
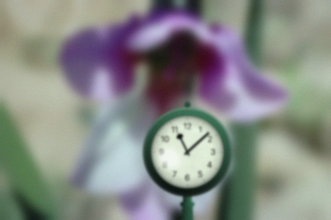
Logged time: 11,08
